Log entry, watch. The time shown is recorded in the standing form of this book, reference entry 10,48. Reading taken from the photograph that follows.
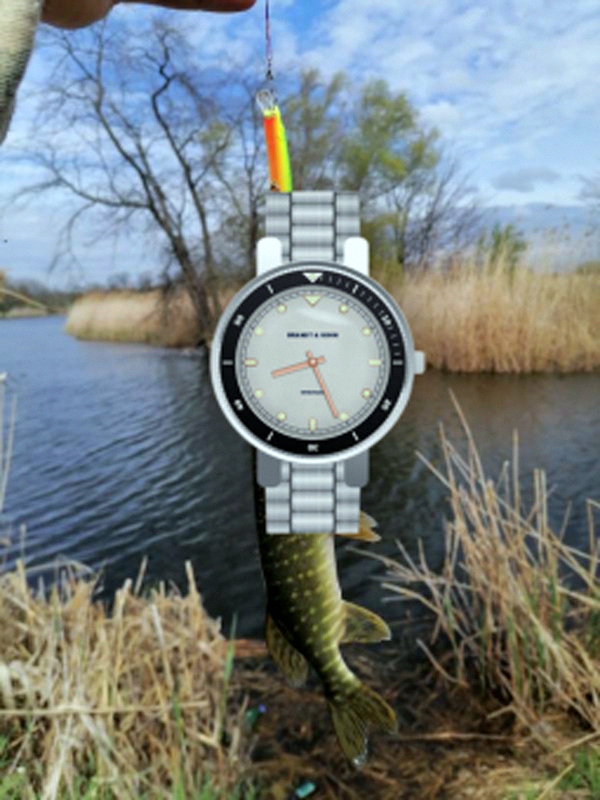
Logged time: 8,26
